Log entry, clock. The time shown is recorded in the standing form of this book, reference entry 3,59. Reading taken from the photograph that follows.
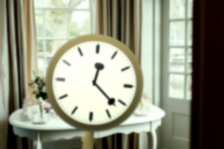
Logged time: 12,22
